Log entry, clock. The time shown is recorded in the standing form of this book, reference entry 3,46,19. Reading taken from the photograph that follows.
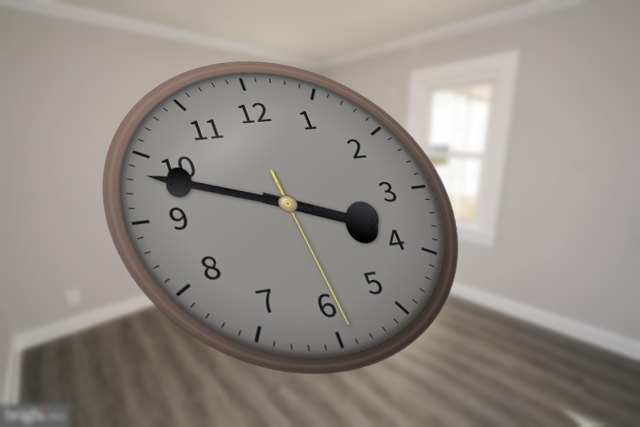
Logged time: 3,48,29
